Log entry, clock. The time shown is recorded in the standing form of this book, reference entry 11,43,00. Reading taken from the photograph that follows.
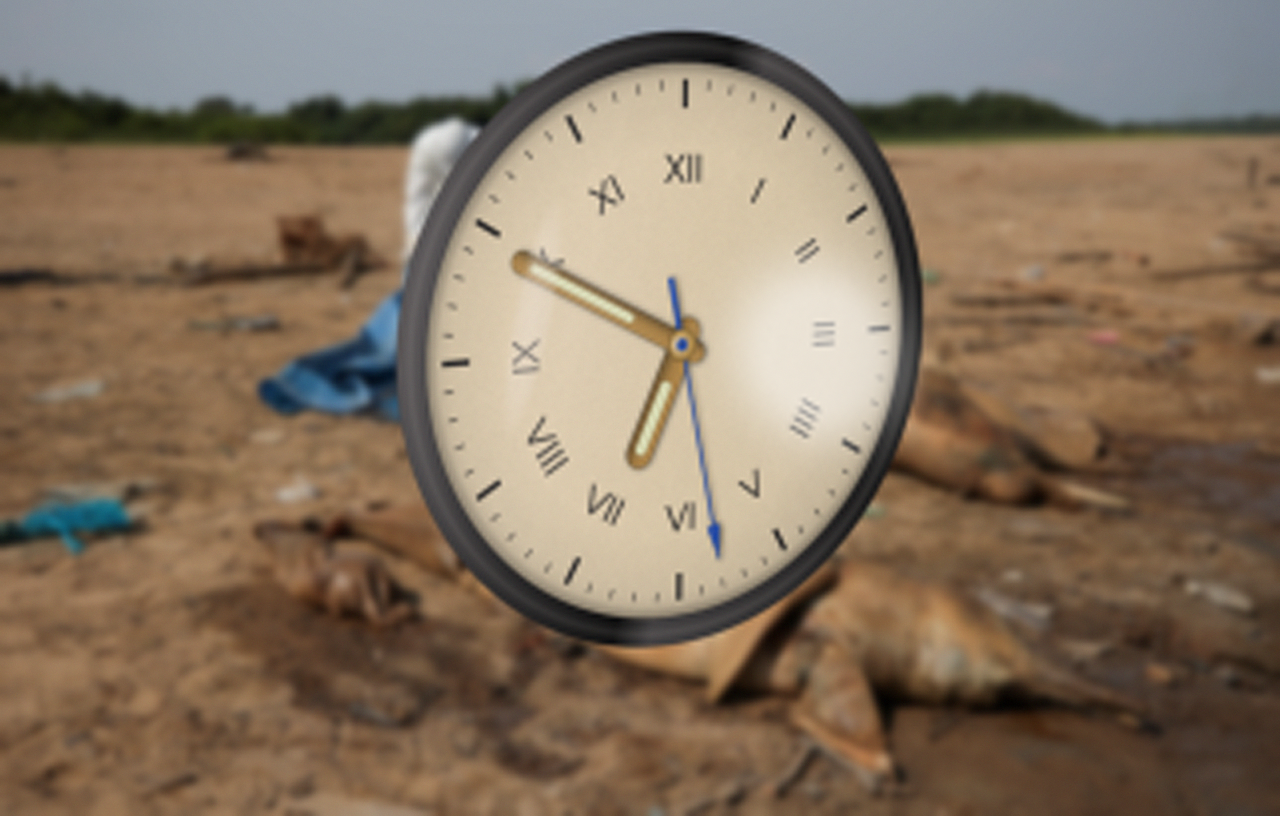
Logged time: 6,49,28
